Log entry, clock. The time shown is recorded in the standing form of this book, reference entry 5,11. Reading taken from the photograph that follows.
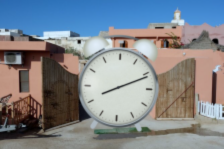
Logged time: 8,11
